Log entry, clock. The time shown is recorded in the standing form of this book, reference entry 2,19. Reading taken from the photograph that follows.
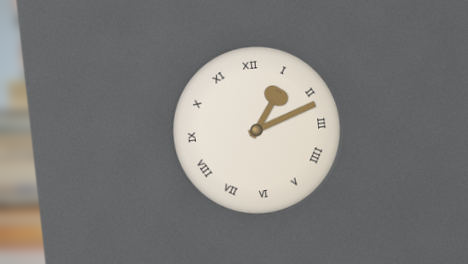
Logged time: 1,12
